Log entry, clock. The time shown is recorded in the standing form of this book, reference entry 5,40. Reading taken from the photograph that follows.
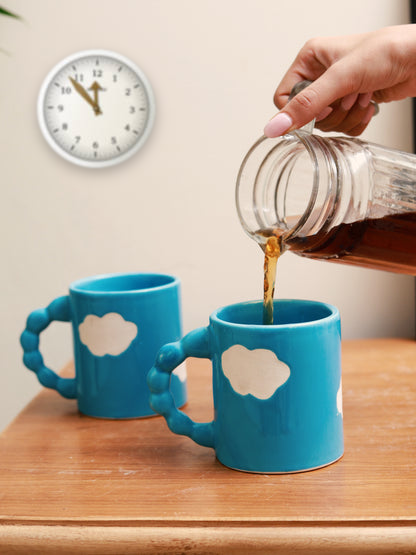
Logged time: 11,53
